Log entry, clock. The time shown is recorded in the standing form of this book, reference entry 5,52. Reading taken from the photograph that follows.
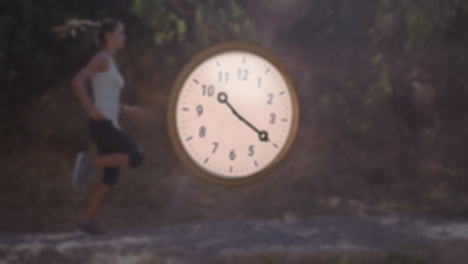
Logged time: 10,20
